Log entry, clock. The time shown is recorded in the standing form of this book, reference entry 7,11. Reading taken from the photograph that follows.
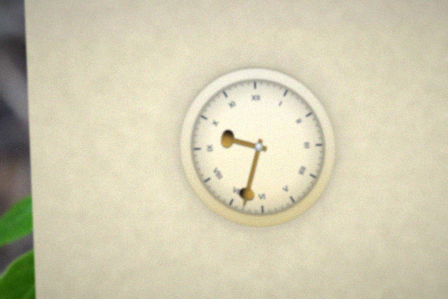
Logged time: 9,33
